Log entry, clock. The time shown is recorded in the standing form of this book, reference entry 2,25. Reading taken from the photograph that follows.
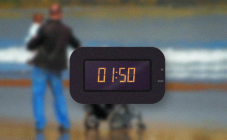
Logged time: 1,50
